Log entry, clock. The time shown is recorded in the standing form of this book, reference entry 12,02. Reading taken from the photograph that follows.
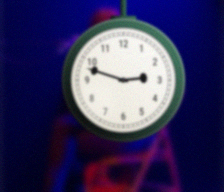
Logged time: 2,48
